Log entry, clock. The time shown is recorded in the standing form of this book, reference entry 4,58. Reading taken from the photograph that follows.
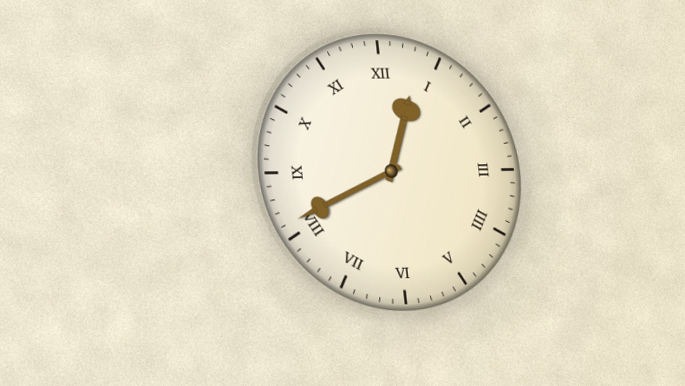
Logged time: 12,41
